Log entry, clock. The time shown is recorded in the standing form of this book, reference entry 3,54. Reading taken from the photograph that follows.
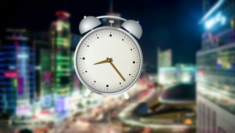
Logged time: 8,23
